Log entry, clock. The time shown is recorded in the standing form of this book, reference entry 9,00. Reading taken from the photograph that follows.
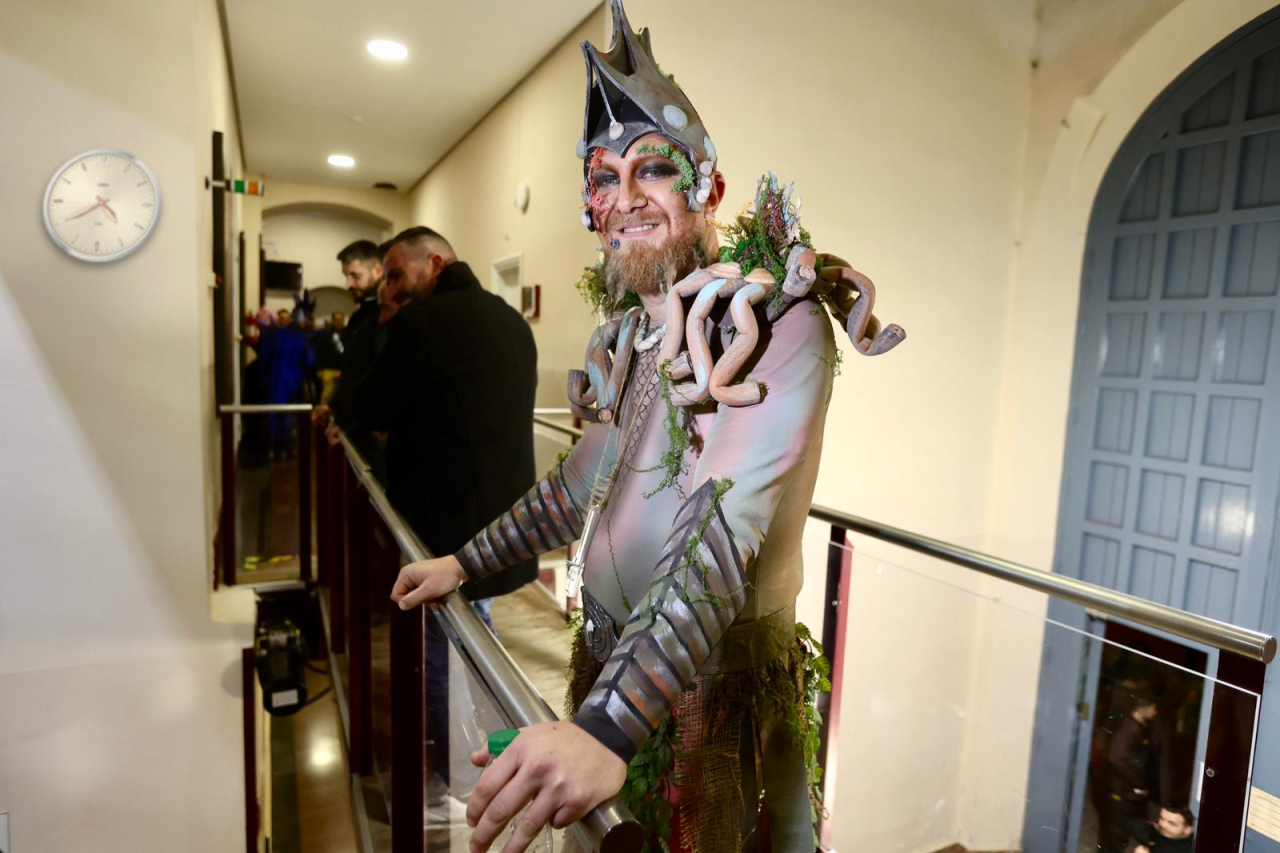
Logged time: 4,40
